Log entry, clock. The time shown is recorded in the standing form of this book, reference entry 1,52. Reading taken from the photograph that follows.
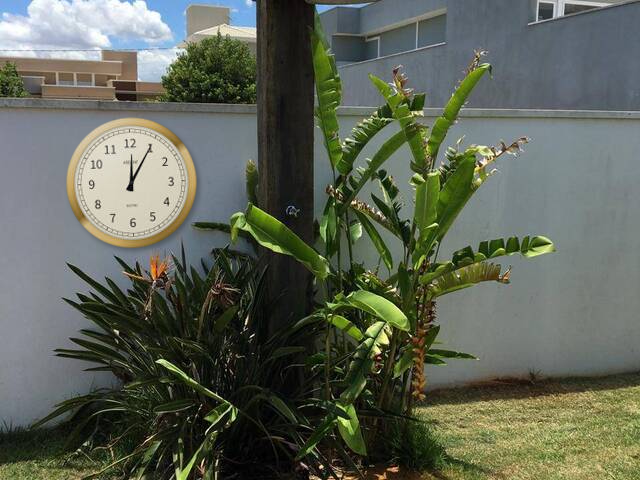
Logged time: 12,05
